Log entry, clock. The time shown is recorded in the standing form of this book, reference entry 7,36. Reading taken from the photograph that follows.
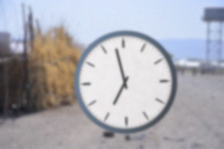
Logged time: 6,58
